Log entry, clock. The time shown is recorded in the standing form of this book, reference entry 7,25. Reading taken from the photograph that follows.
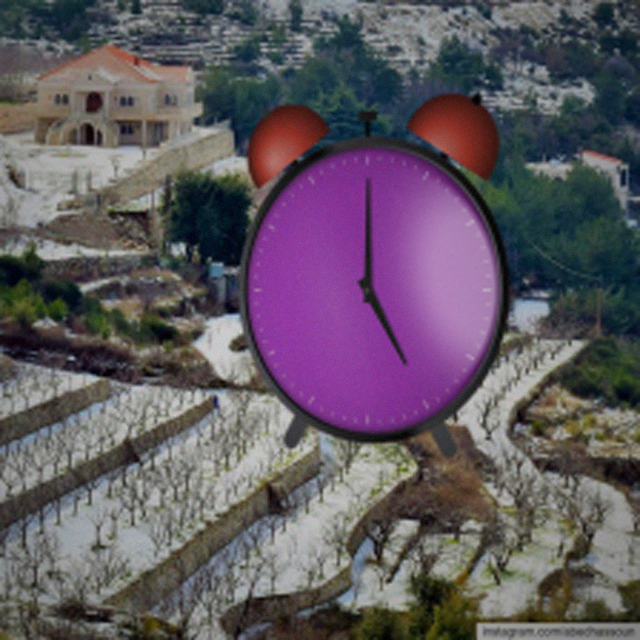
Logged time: 5,00
